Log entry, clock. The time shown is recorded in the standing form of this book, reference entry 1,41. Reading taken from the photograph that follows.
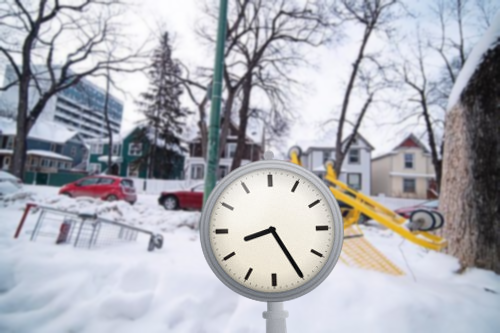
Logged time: 8,25
